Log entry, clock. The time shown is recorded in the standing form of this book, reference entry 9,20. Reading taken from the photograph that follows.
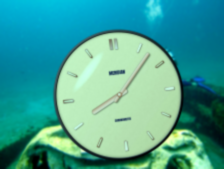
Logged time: 8,07
